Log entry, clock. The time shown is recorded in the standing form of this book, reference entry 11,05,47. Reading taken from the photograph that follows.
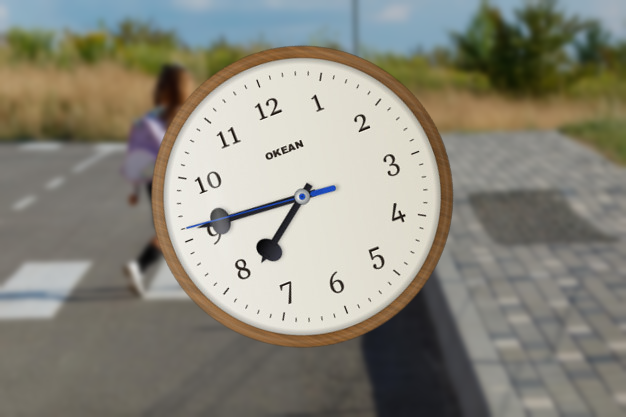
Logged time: 7,45,46
